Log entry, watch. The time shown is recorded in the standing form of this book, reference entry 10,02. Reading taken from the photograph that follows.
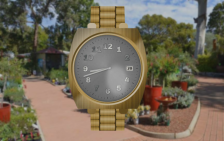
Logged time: 8,42
